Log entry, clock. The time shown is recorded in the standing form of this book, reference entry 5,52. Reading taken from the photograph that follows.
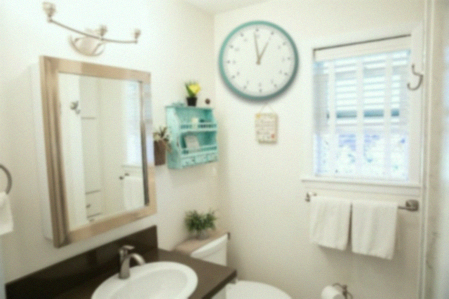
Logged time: 12,59
